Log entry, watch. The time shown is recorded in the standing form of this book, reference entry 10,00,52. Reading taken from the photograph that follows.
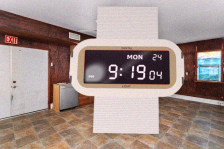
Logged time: 9,19,04
